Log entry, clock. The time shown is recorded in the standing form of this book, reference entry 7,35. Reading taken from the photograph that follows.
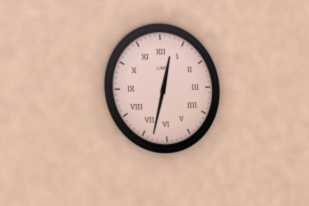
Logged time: 12,33
